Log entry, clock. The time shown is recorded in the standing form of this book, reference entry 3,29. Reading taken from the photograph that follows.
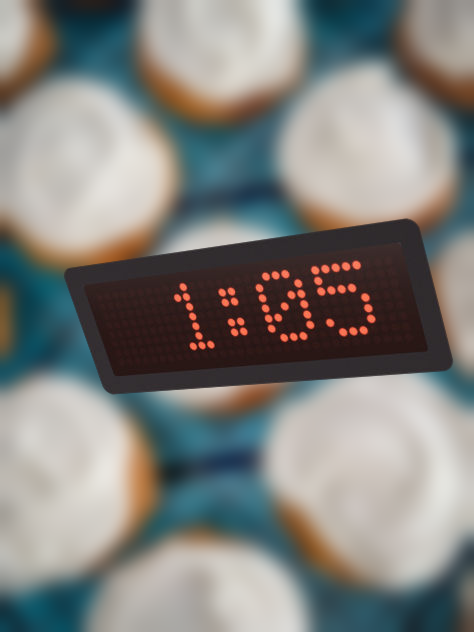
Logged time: 1,05
